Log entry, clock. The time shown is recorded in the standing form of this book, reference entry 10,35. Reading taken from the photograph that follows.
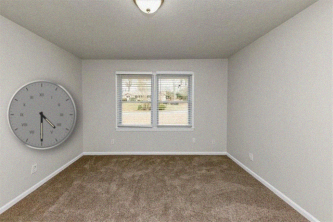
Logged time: 4,30
